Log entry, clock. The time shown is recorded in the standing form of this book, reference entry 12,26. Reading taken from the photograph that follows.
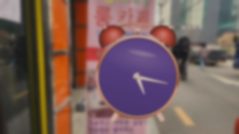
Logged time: 5,17
